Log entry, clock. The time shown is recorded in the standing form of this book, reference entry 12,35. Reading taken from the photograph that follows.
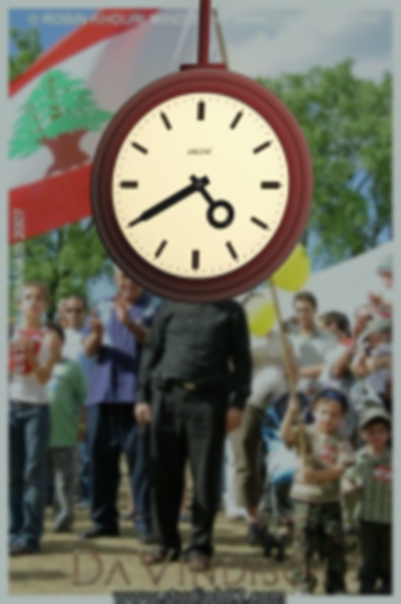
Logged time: 4,40
